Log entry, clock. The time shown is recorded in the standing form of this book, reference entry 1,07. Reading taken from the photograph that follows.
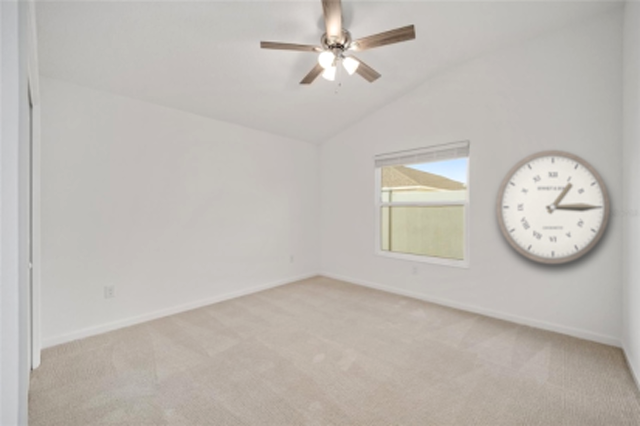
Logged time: 1,15
